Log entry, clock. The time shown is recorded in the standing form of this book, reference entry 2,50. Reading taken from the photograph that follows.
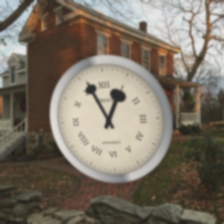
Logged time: 12,56
